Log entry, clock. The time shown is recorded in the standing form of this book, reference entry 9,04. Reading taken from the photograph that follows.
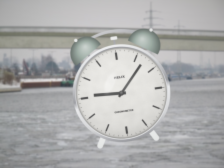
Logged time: 9,07
